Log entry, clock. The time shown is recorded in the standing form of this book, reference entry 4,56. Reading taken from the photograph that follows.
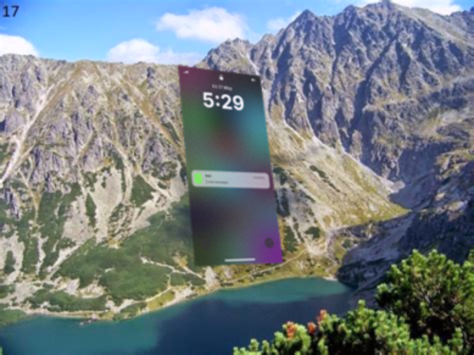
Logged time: 5,29
